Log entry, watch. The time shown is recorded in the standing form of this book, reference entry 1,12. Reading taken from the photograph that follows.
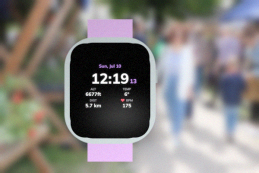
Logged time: 12,19
